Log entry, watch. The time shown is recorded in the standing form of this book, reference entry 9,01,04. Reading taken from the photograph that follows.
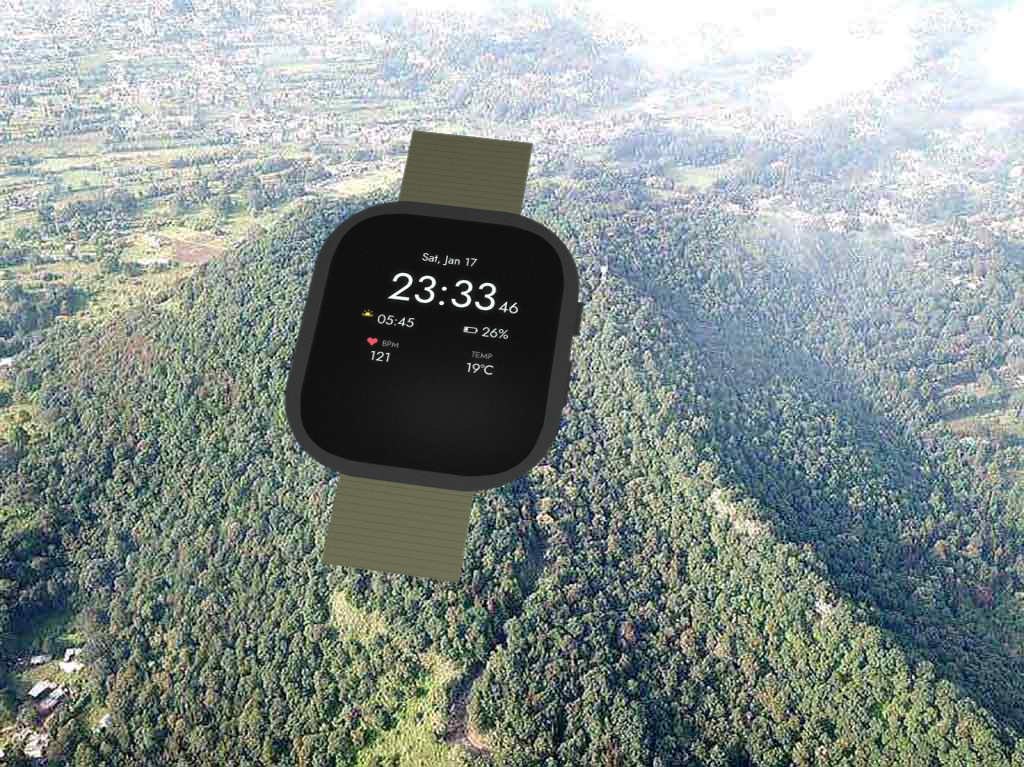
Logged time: 23,33,46
